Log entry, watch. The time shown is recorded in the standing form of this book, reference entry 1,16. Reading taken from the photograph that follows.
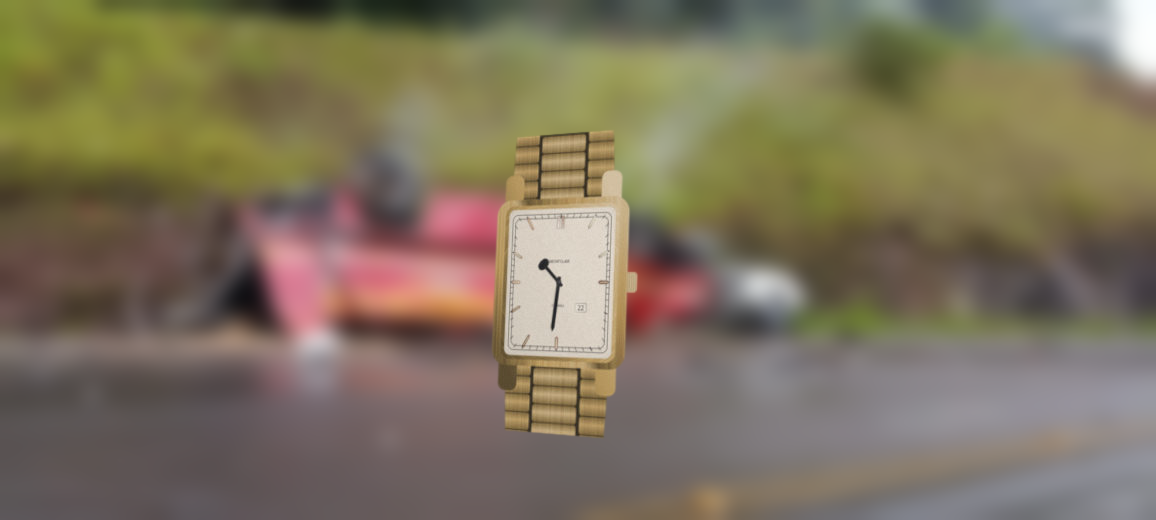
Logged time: 10,31
